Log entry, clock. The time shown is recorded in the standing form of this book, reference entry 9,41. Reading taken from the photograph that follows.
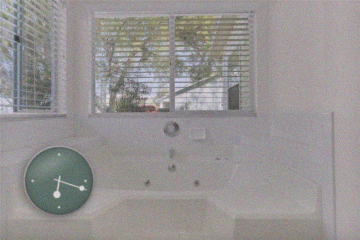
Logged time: 6,18
